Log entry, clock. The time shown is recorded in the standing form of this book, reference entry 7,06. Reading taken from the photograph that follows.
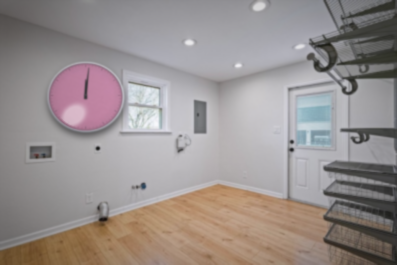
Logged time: 12,01
